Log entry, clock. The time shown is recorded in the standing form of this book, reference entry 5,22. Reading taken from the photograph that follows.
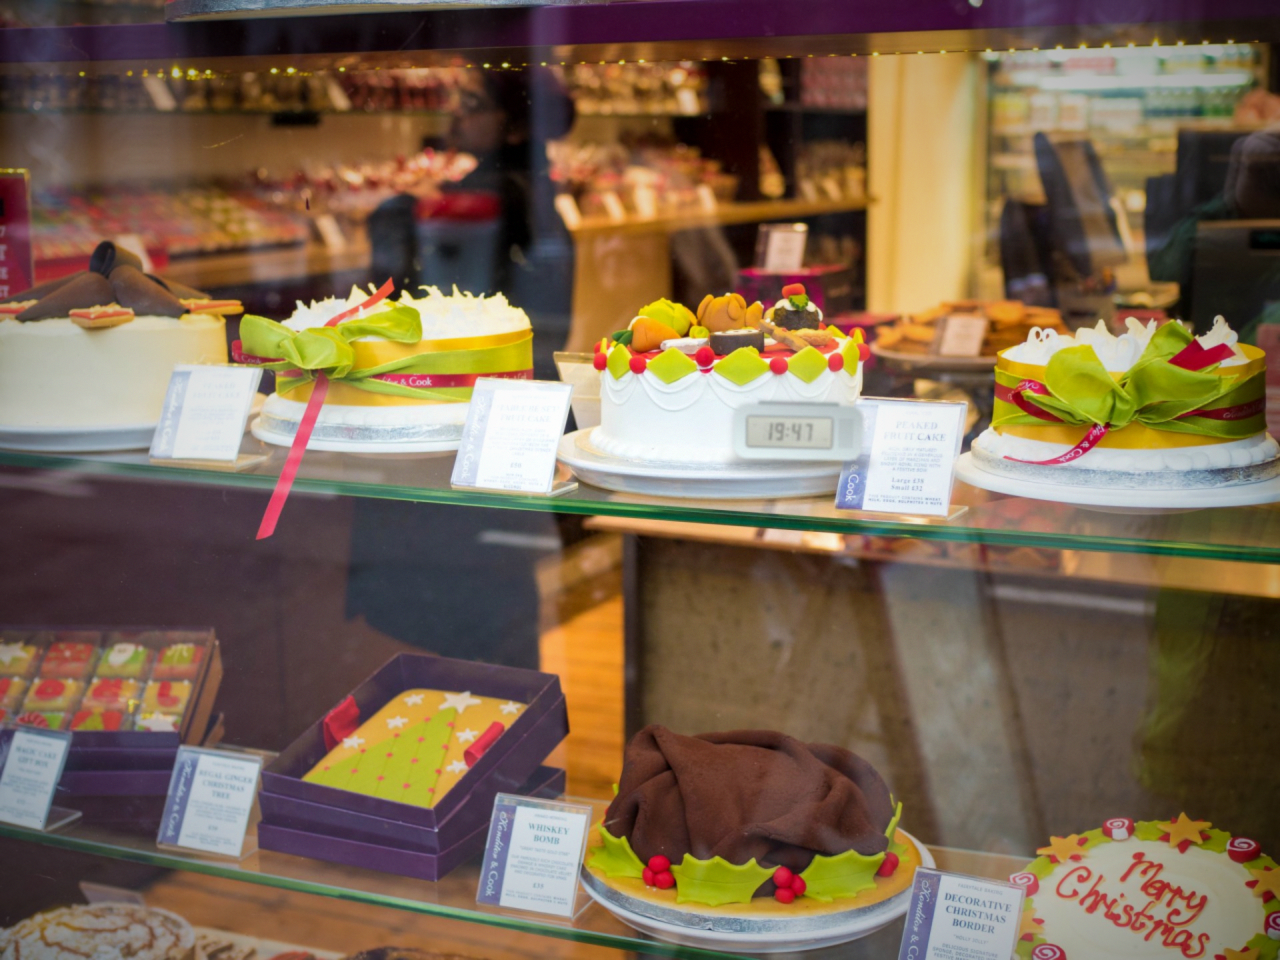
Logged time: 19,47
